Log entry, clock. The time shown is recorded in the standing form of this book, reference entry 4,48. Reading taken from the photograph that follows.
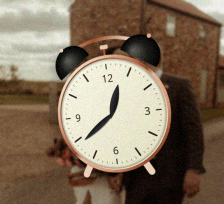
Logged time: 12,39
